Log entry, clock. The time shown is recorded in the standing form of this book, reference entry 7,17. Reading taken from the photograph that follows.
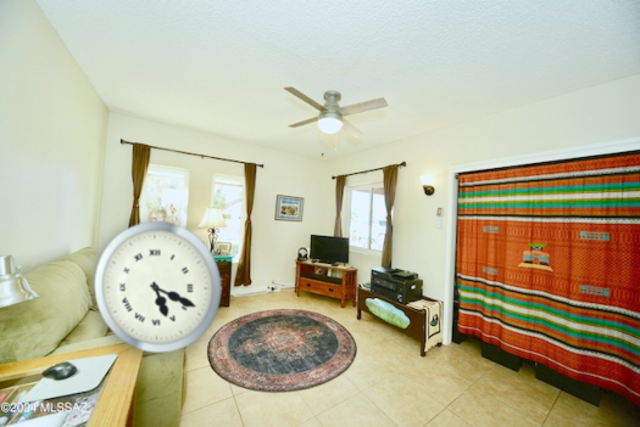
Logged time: 5,19
